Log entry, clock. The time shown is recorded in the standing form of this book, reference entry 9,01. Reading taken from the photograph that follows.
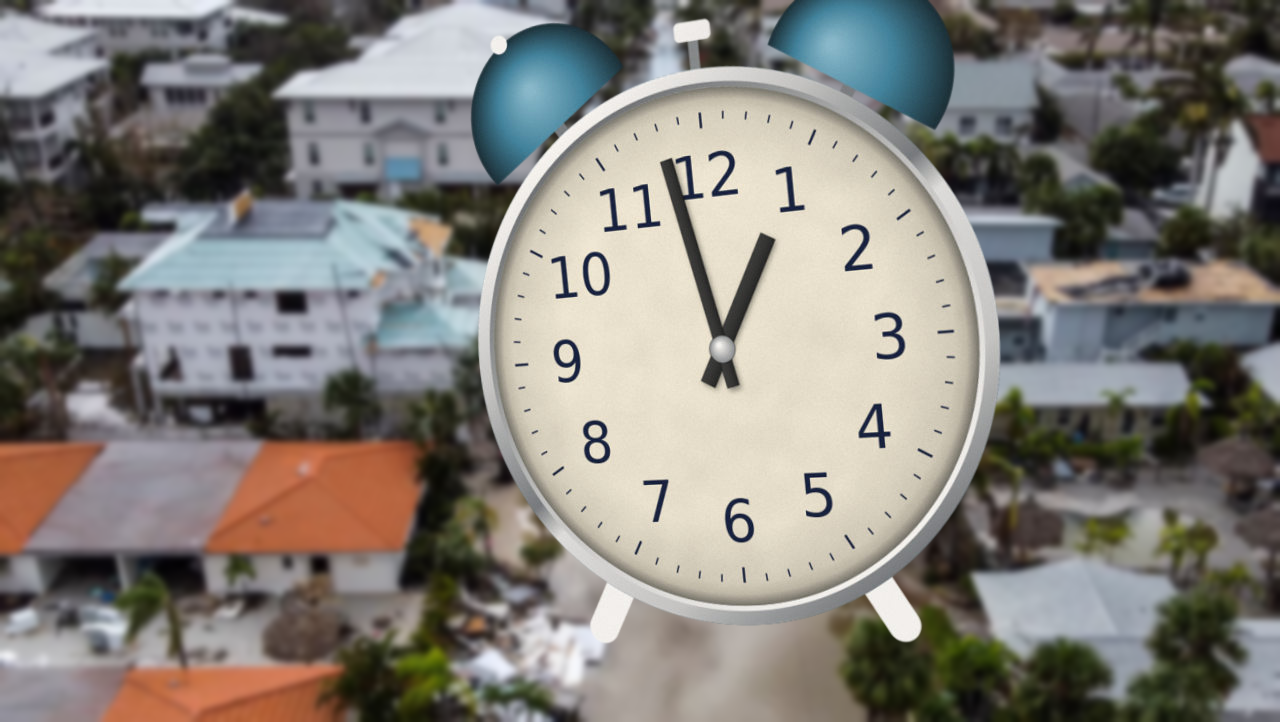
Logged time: 12,58
